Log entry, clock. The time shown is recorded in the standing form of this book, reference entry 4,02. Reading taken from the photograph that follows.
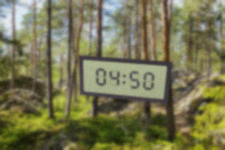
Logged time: 4,50
